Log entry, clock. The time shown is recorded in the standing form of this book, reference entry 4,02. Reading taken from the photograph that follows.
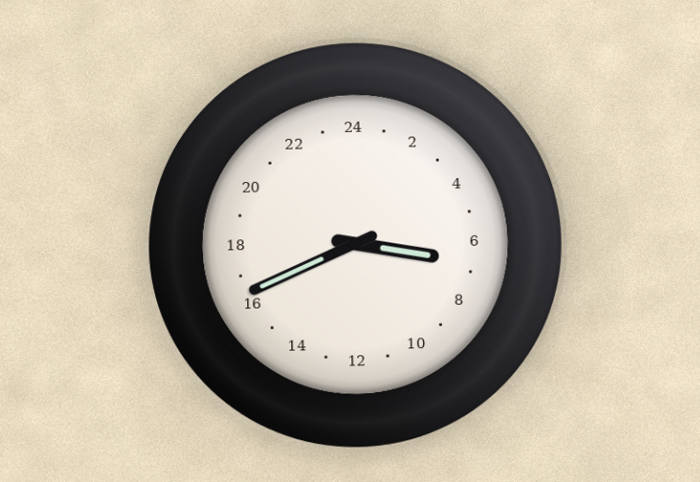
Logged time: 6,41
